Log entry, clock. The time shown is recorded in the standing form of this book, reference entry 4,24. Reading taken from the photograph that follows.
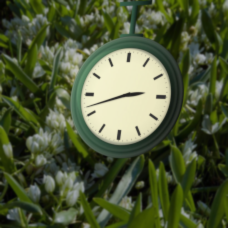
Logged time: 2,42
